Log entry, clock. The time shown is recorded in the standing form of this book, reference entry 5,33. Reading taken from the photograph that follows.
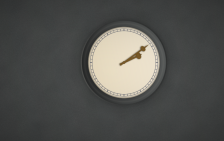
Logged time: 2,09
